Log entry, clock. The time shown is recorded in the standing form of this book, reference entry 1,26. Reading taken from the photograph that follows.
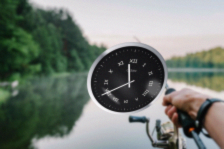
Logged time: 11,40
